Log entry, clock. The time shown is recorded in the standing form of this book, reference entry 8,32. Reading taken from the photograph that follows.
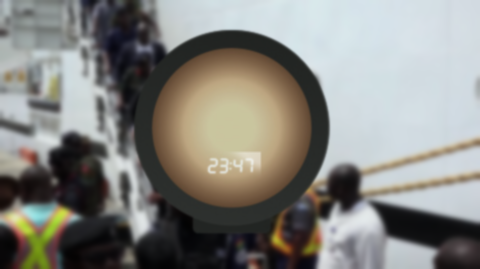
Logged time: 23,47
